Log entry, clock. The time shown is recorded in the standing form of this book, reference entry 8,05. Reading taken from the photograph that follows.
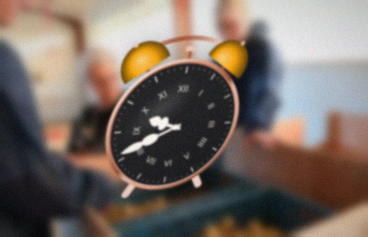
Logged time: 9,41
